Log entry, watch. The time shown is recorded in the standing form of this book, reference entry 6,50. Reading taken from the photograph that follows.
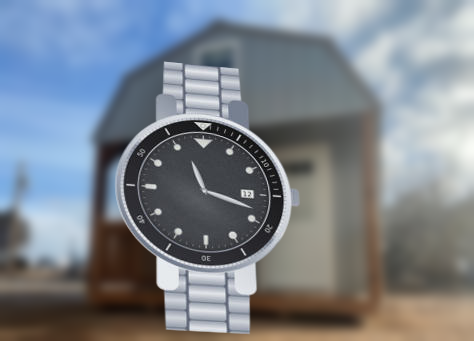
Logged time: 11,18
